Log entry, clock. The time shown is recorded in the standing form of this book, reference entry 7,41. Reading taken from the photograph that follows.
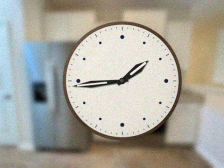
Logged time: 1,44
